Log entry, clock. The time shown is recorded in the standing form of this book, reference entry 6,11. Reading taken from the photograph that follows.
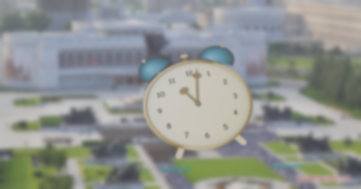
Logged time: 11,02
